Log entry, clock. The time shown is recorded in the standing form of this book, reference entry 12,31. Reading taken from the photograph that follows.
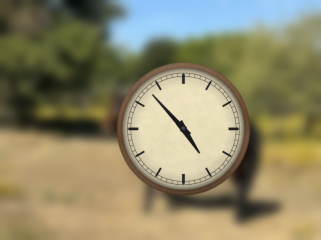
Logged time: 4,53
